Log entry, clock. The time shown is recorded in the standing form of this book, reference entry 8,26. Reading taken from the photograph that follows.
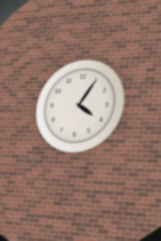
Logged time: 4,05
